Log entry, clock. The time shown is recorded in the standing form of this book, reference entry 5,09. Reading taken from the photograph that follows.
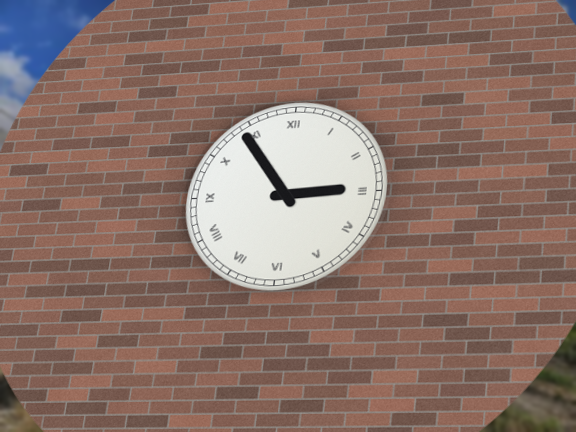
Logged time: 2,54
